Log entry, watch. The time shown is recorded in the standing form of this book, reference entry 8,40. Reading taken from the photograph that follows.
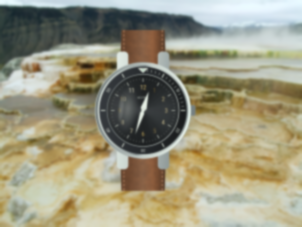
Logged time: 12,33
